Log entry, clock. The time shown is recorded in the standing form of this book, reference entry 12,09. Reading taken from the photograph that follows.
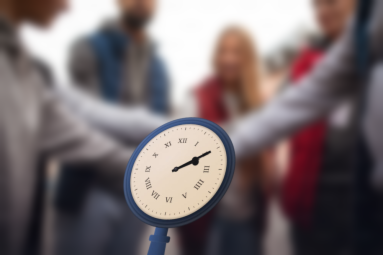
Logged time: 2,10
